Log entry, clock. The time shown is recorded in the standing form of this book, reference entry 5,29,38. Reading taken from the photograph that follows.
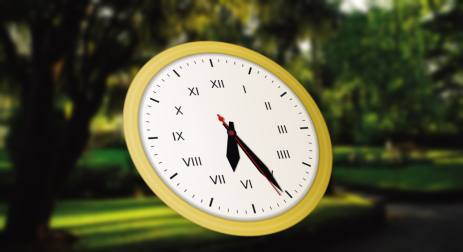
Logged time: 6,25,26
